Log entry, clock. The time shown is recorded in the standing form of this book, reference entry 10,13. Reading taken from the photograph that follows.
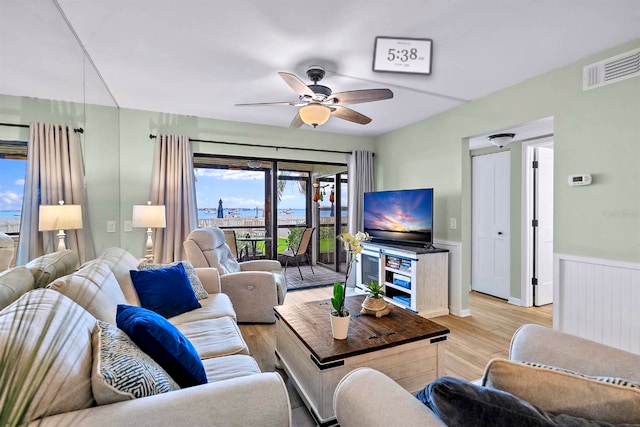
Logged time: 5,38
